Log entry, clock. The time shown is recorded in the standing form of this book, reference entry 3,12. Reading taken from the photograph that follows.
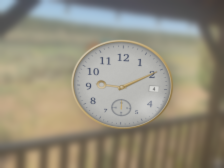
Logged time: 9,10
